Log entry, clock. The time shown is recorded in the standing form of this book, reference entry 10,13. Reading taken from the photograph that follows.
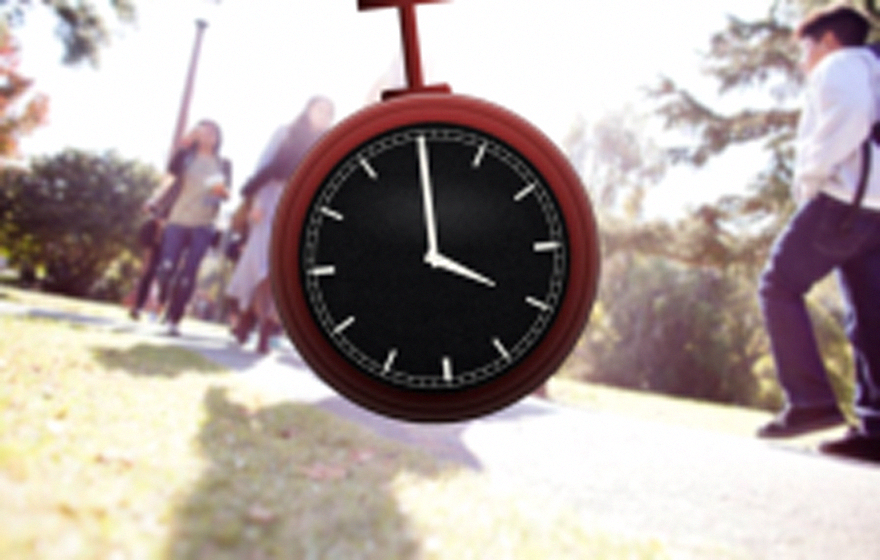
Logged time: 4,00
